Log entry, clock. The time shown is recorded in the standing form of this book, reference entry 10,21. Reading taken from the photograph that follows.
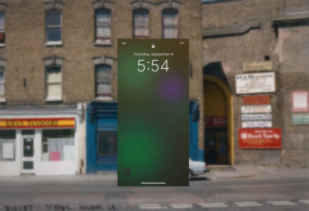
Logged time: 5,54
